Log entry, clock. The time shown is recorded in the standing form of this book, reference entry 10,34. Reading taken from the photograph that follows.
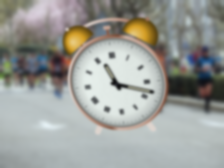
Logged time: 11,18
